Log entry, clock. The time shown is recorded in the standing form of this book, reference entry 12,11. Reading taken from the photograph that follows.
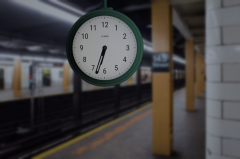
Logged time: 6,33
